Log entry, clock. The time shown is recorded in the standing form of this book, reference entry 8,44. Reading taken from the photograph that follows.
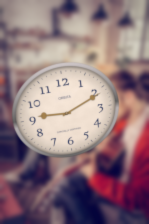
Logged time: 9,11
